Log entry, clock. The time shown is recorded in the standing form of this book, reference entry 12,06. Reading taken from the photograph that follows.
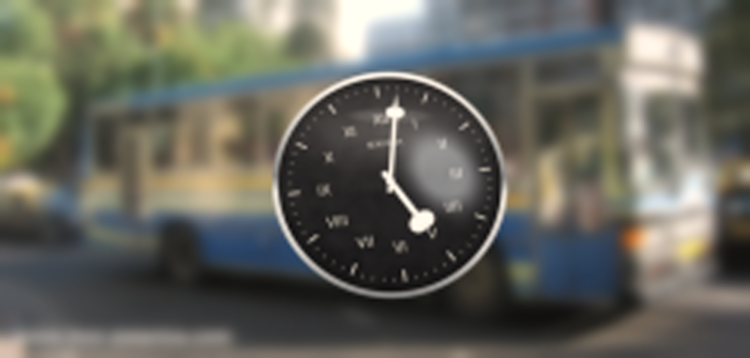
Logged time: 5,02
